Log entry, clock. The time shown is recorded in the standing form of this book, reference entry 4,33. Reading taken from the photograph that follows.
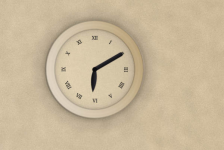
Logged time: 6,10
